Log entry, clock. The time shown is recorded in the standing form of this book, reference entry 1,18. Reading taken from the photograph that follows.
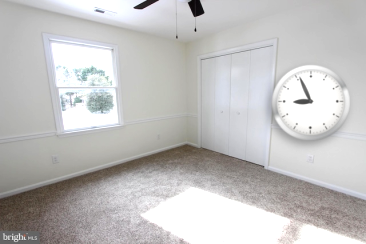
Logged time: 8,56
